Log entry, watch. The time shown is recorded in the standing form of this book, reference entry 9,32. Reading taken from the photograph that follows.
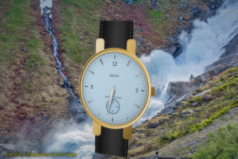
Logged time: 6,32
